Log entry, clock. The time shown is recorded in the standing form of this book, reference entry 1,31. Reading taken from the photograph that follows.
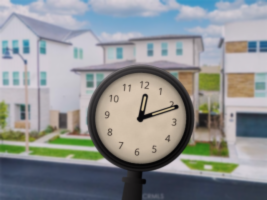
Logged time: 12,11
